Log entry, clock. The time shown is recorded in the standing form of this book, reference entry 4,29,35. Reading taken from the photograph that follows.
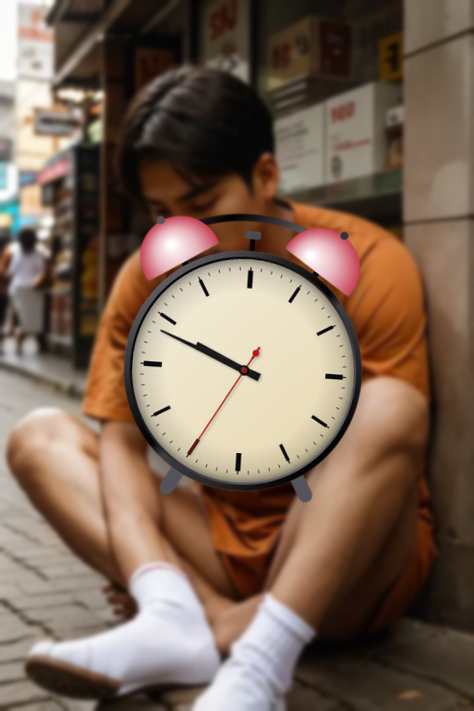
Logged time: 9,48,35
